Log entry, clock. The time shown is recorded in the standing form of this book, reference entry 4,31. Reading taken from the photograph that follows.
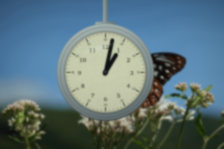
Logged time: 1,02
